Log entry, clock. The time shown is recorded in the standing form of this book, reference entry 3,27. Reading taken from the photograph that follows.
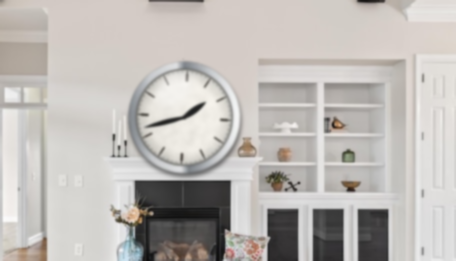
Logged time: 1,42
